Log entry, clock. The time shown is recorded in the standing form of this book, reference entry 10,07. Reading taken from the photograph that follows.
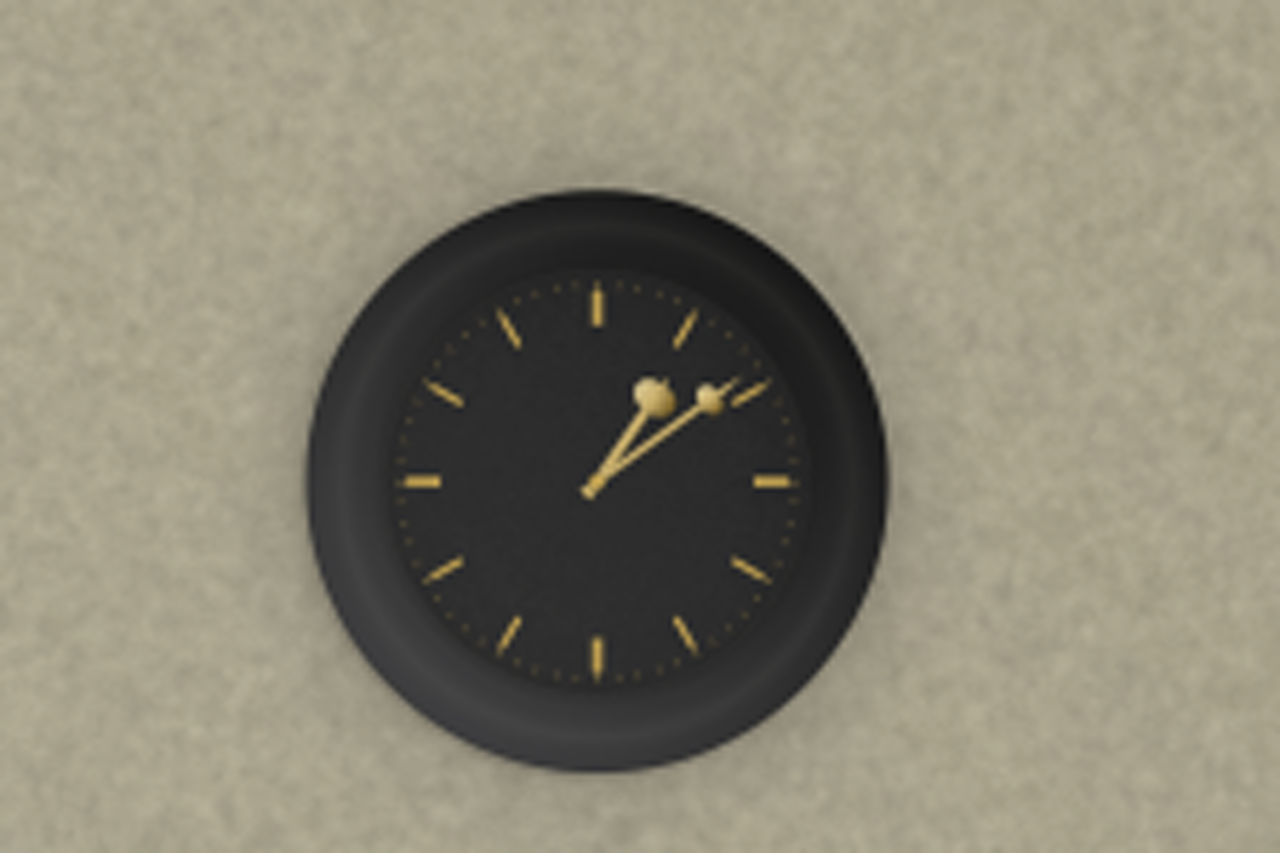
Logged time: 1,09
